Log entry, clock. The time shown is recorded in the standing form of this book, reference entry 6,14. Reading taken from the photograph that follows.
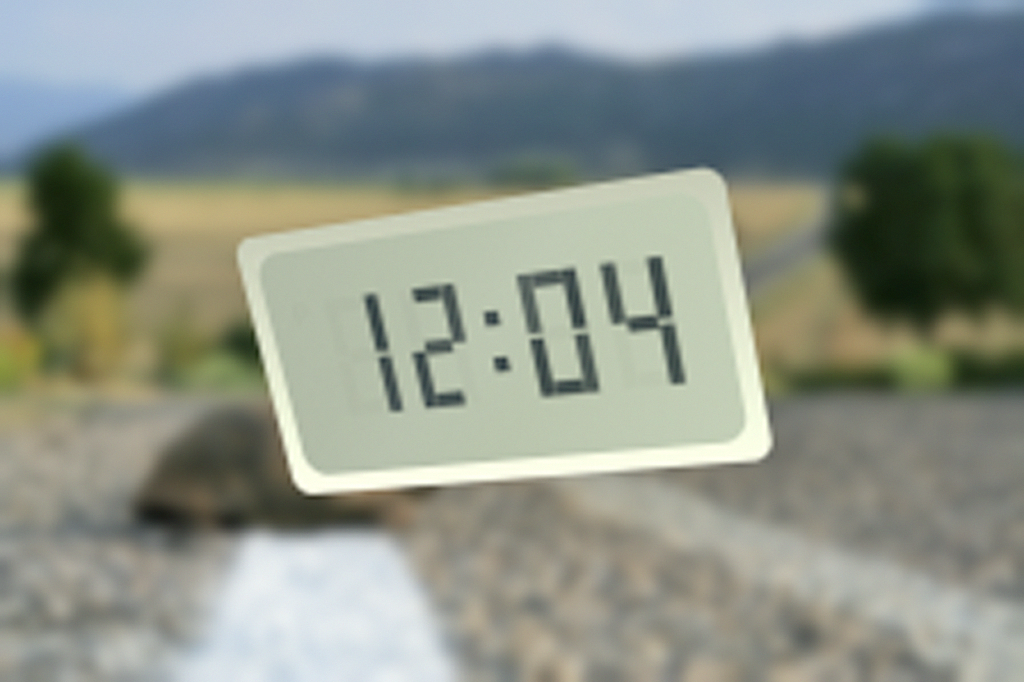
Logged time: 12,04
